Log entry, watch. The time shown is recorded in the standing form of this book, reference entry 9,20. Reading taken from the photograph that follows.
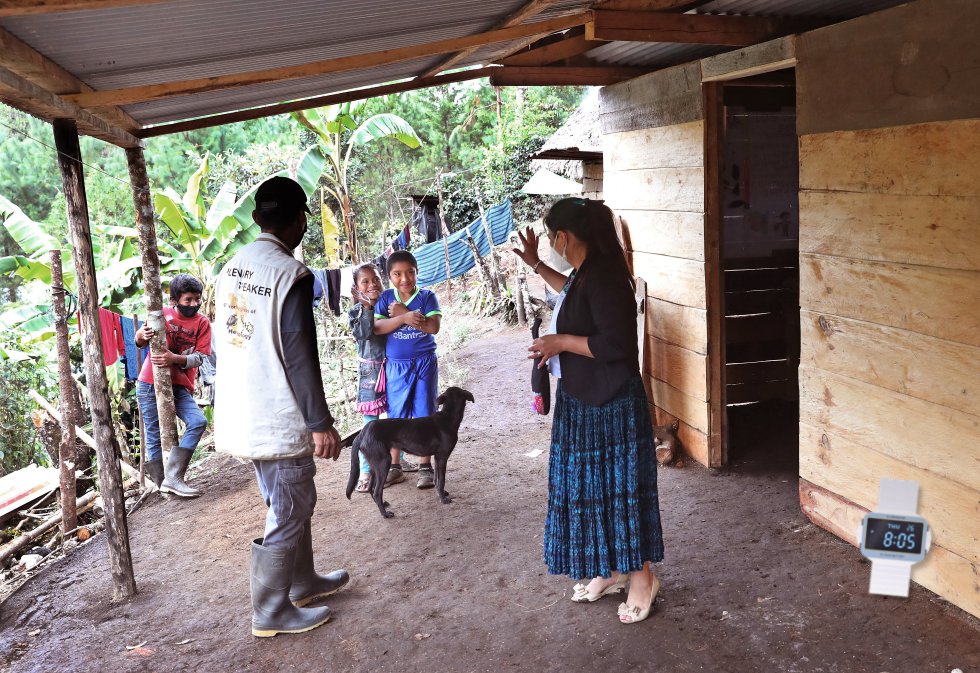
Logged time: 8,05
